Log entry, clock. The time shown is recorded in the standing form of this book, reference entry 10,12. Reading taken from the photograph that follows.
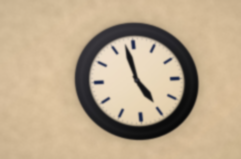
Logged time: 4,58
